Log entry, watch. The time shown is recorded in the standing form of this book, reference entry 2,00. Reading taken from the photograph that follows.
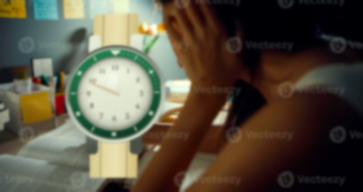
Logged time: 9,49
